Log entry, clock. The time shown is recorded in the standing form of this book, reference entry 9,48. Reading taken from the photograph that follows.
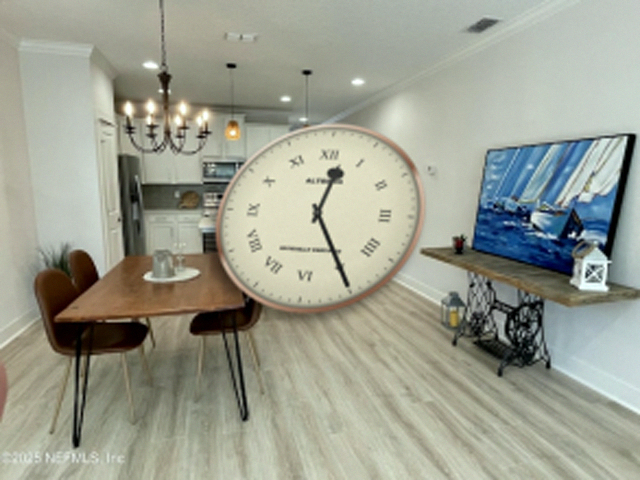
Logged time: 12,25
